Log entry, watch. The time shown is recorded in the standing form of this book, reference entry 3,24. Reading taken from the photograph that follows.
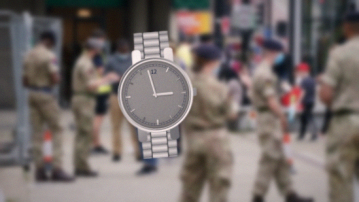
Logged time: 2,58
